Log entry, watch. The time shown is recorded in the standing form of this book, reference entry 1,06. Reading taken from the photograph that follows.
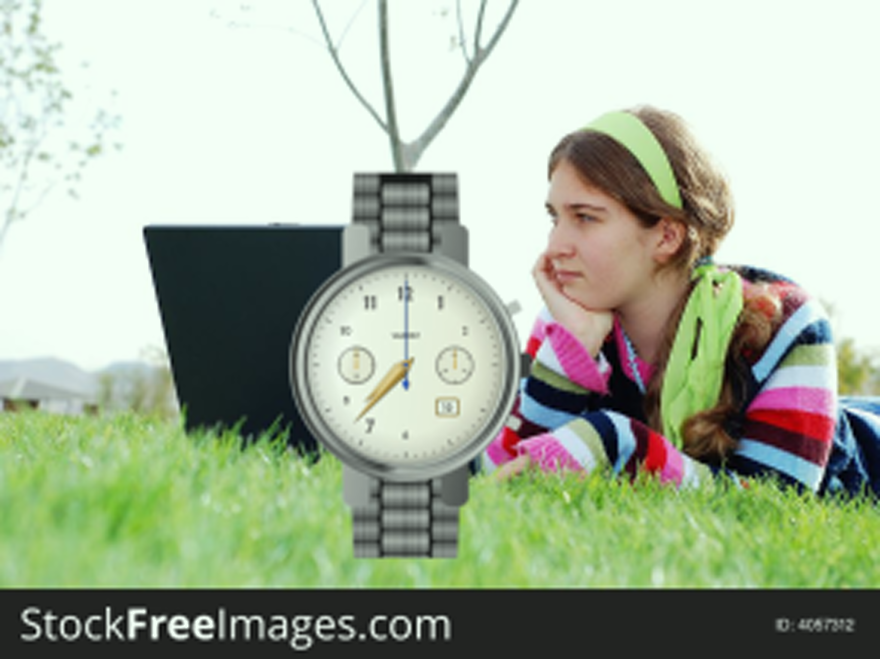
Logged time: 7,37
